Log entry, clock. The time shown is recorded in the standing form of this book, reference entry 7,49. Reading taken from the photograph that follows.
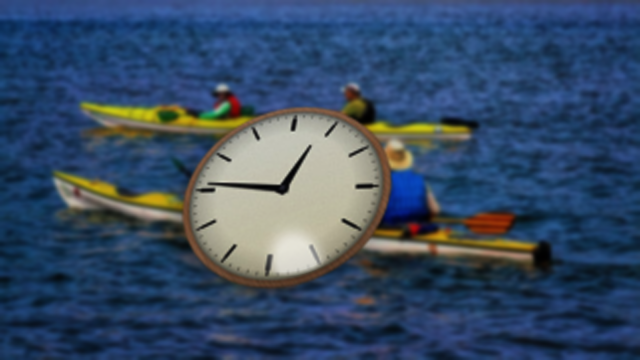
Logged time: 12,46
